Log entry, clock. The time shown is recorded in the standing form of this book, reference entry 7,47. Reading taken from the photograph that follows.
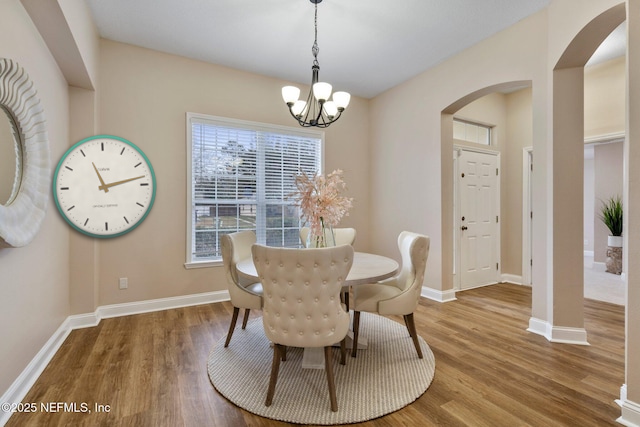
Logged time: 11,13
